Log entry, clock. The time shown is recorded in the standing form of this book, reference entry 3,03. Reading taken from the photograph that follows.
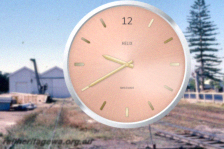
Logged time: 9,40
